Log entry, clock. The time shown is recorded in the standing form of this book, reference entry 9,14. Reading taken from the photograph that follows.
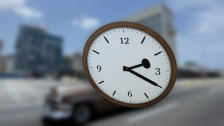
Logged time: 2,20
